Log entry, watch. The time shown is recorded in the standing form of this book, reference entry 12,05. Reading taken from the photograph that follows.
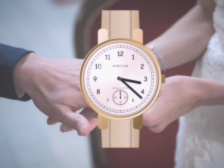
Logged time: 3,22
